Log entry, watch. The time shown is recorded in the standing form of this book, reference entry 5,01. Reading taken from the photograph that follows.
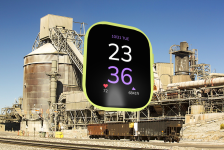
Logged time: 23,36
